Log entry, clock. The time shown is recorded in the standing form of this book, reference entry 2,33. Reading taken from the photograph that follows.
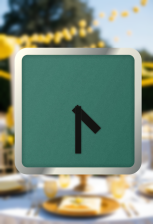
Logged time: 4,30
